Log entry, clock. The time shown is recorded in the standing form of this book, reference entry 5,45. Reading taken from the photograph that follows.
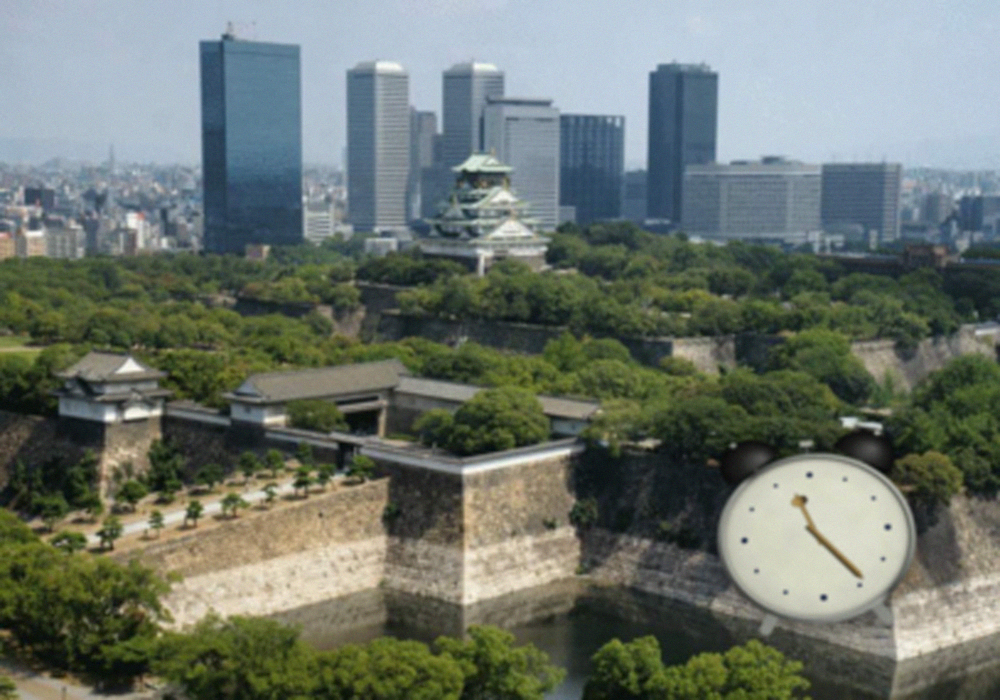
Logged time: 11,24
